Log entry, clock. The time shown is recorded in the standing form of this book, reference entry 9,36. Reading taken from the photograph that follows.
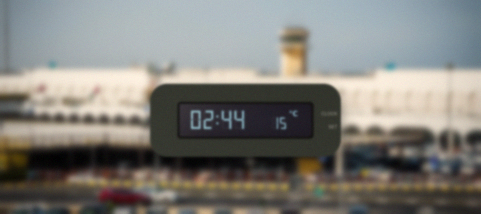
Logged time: 2,44
